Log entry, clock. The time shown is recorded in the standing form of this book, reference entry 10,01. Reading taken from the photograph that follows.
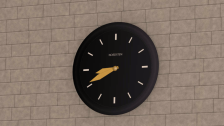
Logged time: 8,41
